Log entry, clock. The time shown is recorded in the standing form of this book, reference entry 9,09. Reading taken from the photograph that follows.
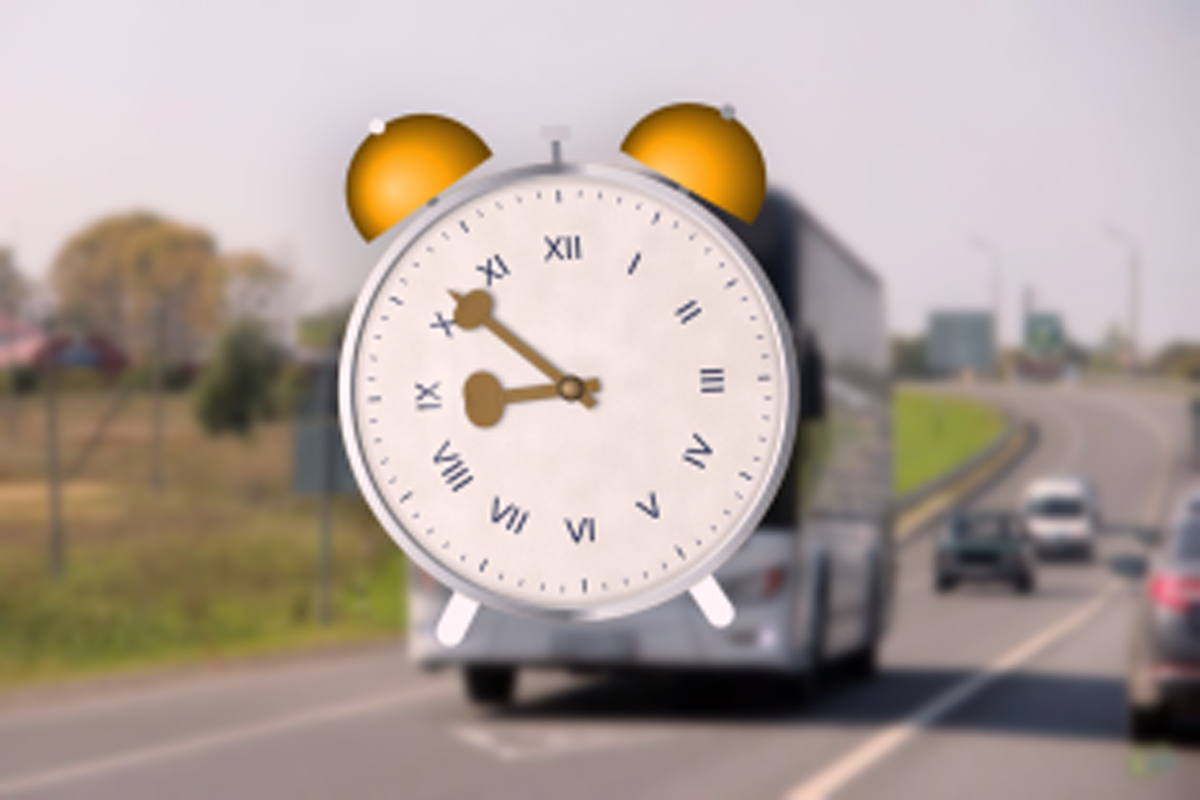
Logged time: 8,52
